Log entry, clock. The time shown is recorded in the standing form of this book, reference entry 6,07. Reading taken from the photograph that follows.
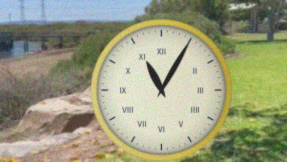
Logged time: 11,05
